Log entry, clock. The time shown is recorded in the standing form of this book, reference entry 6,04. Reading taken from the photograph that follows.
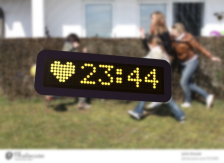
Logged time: 23,44
